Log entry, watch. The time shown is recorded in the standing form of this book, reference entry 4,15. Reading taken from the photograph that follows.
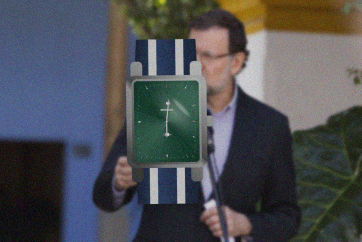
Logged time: 6,01
